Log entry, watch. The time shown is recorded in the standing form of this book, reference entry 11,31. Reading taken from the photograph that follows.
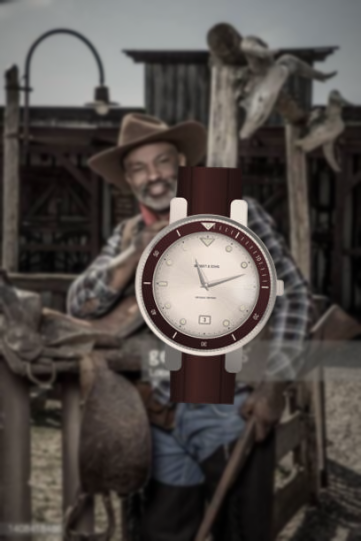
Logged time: 11,12
